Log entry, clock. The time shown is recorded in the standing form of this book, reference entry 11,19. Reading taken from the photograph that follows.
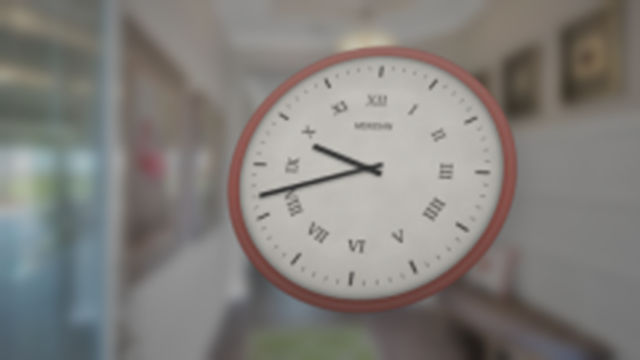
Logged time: 9,42
